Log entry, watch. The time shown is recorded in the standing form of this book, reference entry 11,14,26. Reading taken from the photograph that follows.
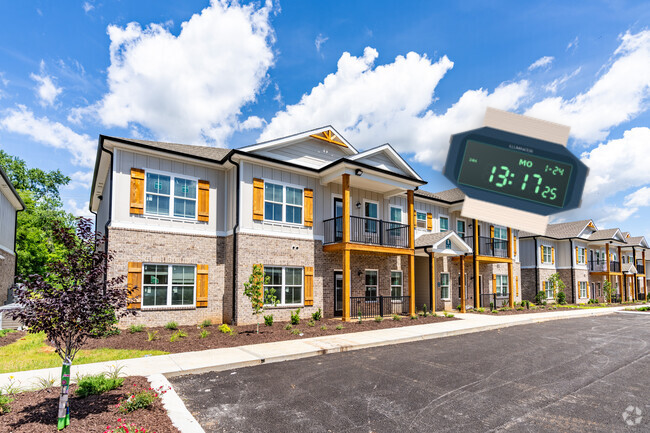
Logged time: 13,17,25
